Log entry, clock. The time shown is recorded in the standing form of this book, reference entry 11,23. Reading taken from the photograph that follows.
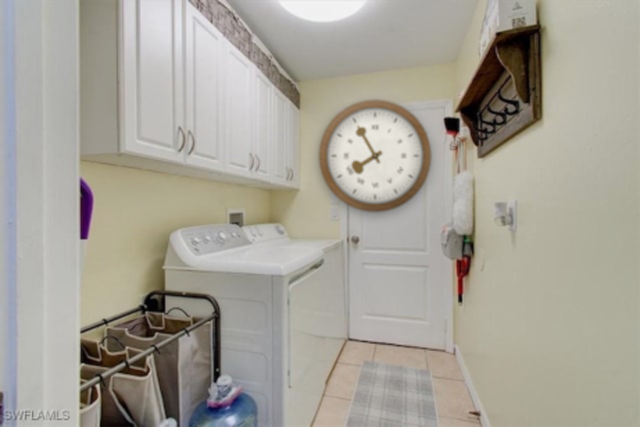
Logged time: 7,55
